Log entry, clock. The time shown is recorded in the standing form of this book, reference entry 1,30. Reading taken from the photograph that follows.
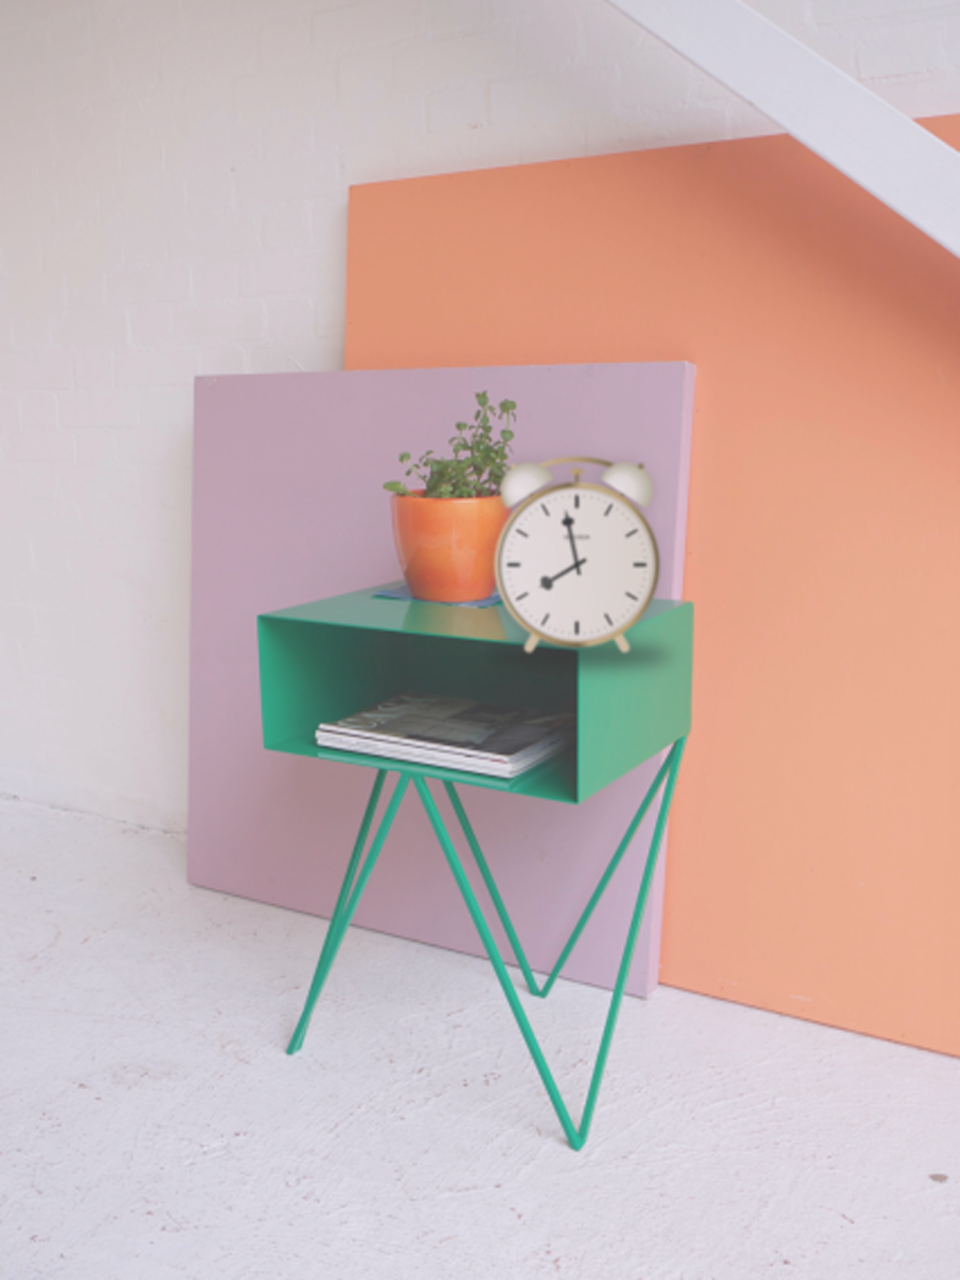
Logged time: 7,58
